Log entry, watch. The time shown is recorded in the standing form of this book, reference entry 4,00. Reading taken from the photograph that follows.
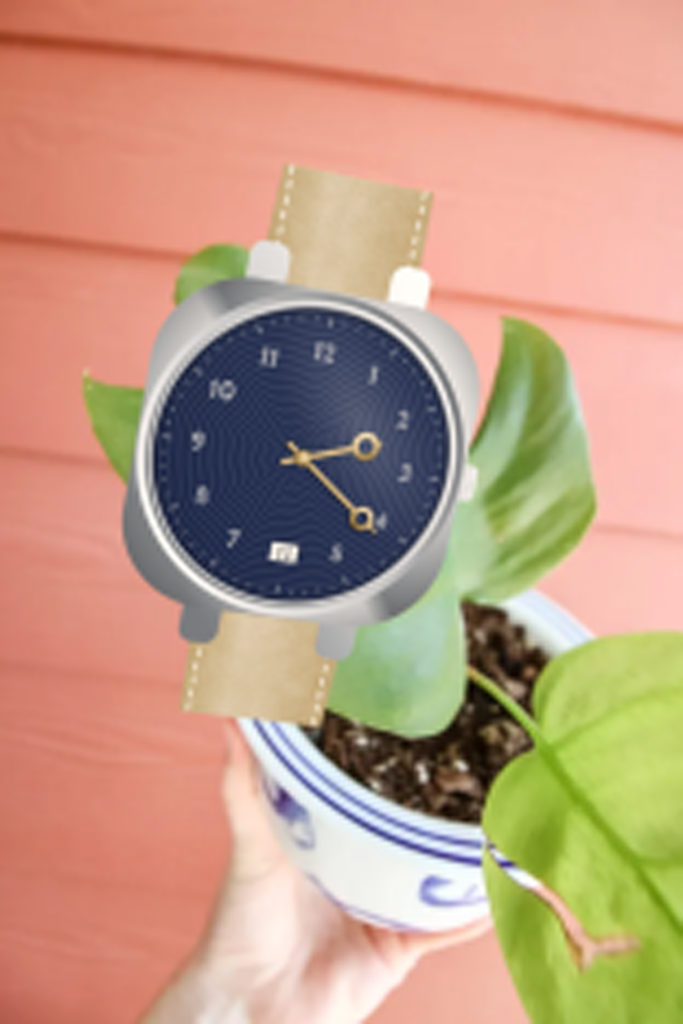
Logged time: 2,21
